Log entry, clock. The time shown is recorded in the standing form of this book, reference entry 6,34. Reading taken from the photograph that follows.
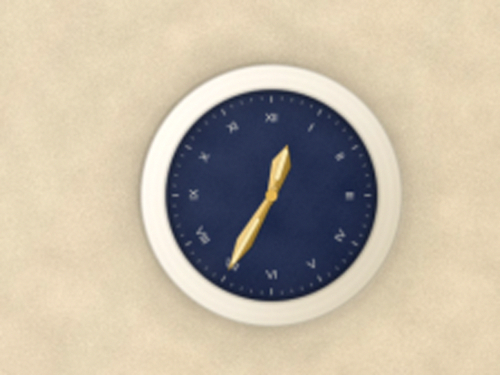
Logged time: 12,35
